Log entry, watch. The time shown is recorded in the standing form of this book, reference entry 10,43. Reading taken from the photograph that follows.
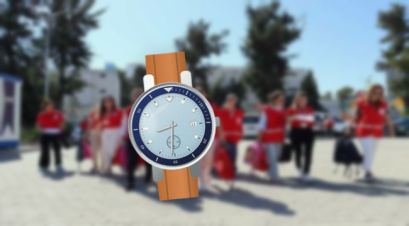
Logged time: 8,31
